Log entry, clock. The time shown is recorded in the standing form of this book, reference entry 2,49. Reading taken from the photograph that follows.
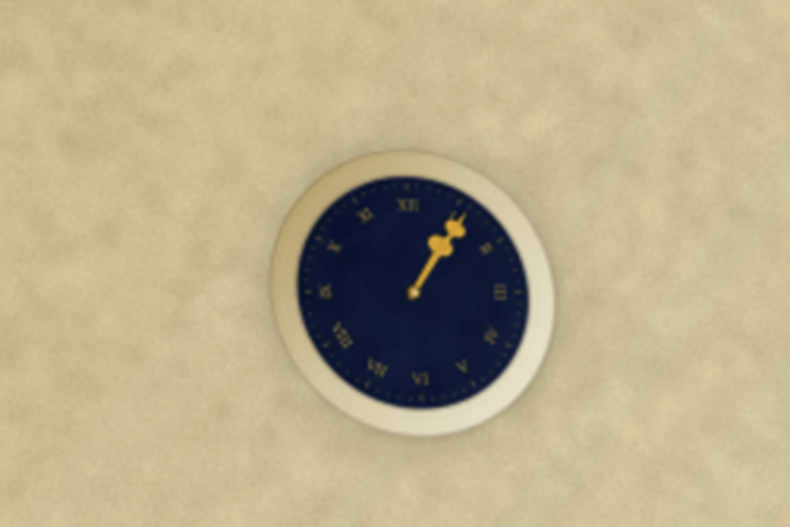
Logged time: 1,06
